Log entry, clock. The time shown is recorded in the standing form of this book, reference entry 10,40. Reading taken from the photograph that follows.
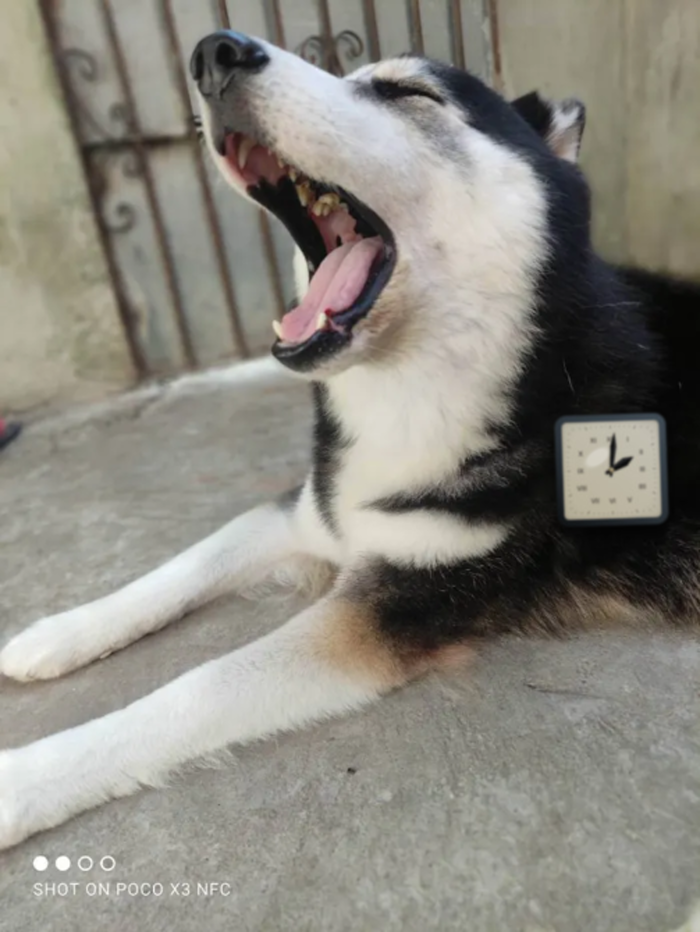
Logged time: 2,01
